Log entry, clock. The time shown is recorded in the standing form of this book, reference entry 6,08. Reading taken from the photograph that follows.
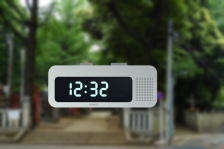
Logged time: 12,32
